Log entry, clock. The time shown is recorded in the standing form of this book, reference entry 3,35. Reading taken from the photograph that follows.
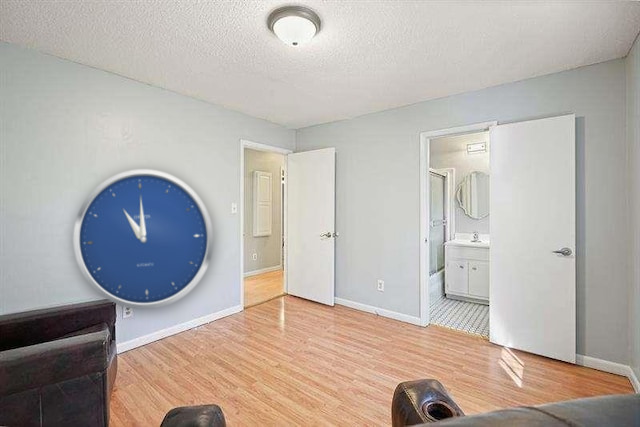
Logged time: 11,00
